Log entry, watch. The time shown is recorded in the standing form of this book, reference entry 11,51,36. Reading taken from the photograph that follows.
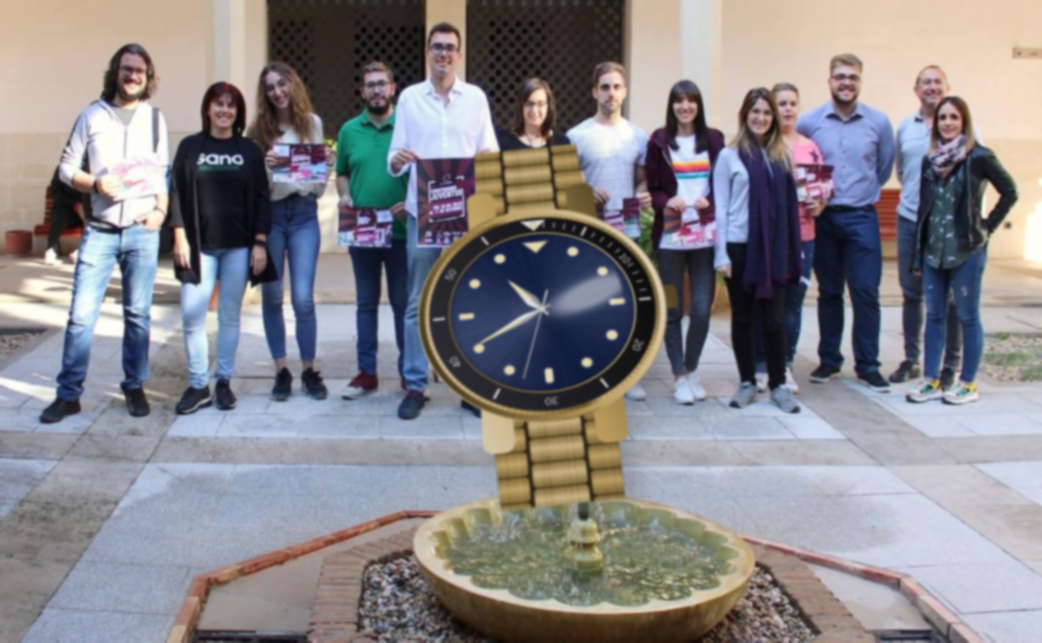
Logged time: 10,40,33
